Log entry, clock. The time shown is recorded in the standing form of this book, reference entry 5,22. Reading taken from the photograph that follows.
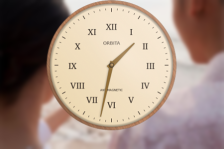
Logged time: 1,32
